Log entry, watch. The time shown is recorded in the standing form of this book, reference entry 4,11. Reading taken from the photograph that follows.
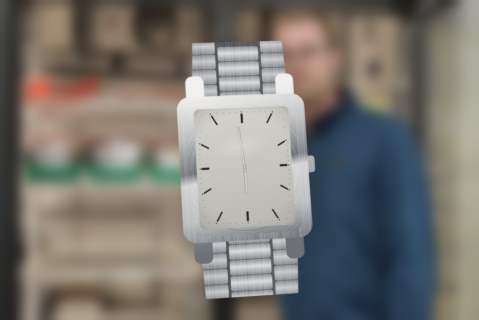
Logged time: 5,59
